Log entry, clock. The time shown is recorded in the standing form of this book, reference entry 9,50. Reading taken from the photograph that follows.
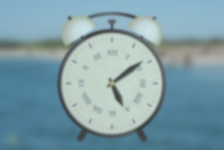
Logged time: 5,09
